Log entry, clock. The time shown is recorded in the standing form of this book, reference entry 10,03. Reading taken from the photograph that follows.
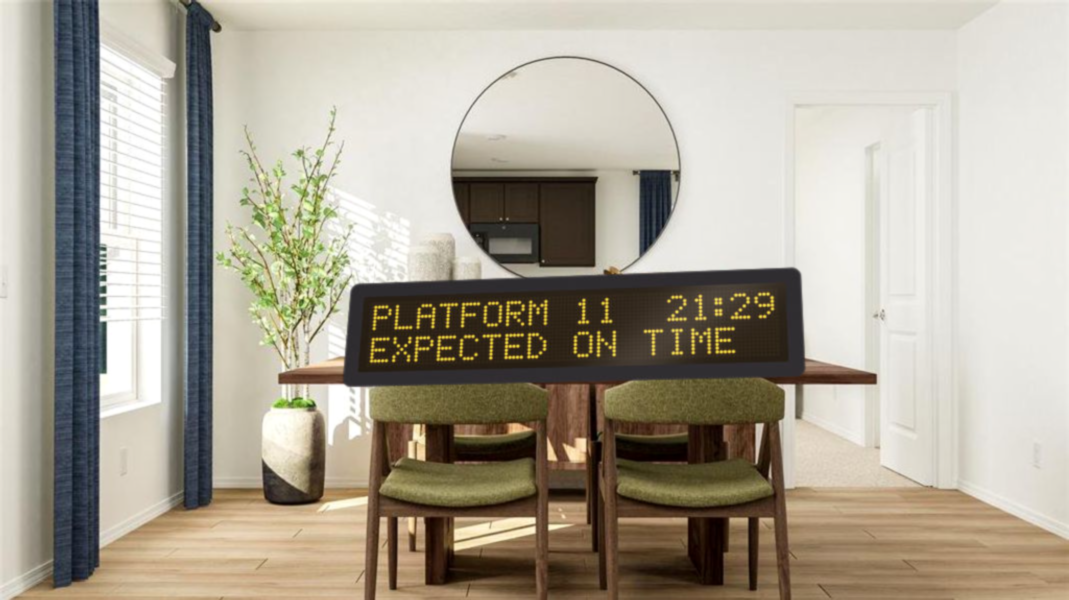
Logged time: 21,29
